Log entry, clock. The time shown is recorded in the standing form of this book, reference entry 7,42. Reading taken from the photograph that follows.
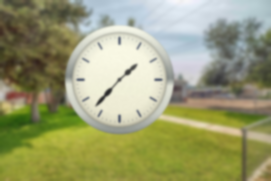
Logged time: 1,37
